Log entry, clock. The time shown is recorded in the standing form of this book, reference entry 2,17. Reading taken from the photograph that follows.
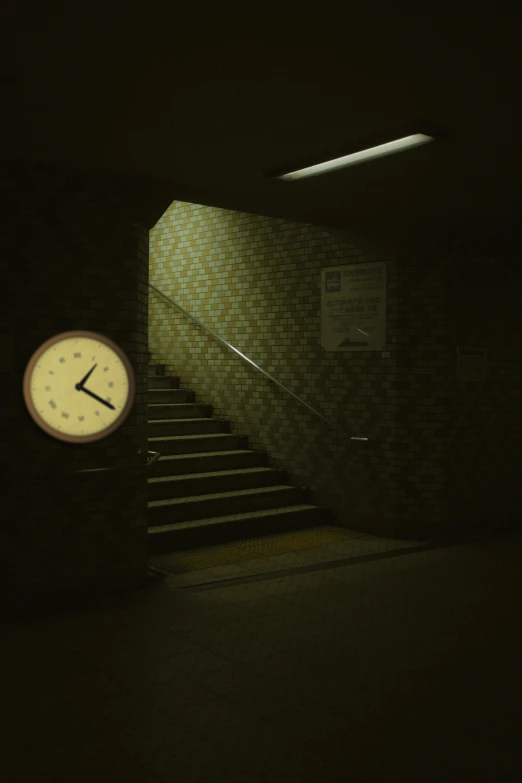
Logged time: 1,21
